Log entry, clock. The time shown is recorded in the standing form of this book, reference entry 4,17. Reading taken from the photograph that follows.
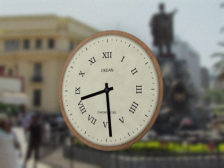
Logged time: 8,29
